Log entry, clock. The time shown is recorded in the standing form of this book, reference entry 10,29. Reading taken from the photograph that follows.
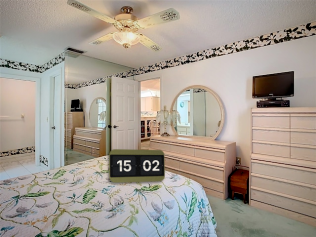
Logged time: 15,02
